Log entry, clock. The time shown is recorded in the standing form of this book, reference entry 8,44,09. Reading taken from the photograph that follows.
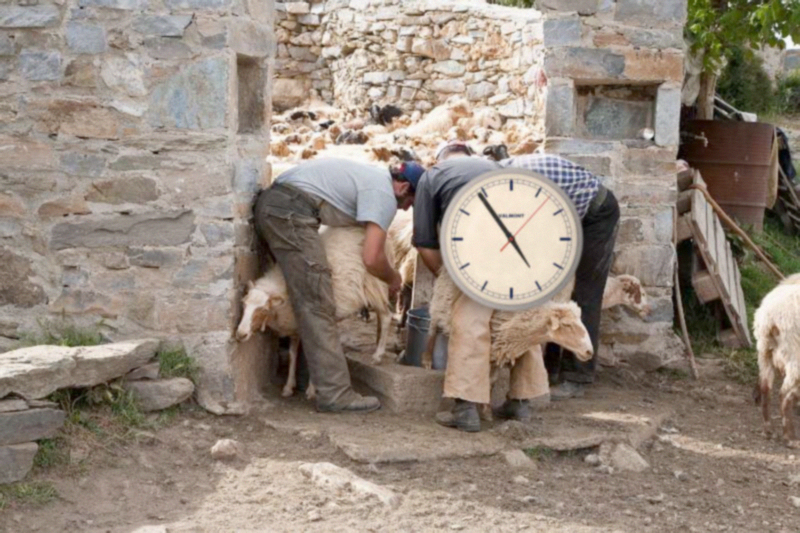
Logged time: 4,54,07
